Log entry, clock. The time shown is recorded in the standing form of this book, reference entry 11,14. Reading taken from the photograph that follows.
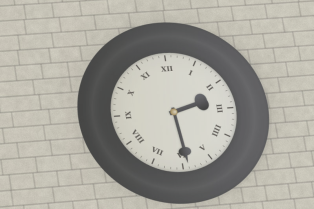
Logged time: 2,29
